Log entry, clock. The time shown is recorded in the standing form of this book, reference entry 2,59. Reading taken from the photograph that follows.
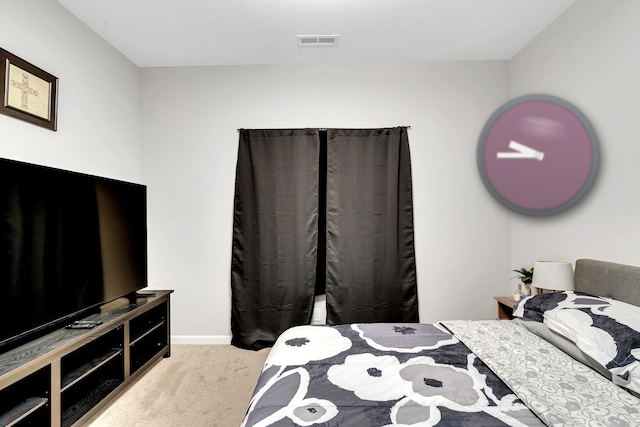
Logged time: 9,45
